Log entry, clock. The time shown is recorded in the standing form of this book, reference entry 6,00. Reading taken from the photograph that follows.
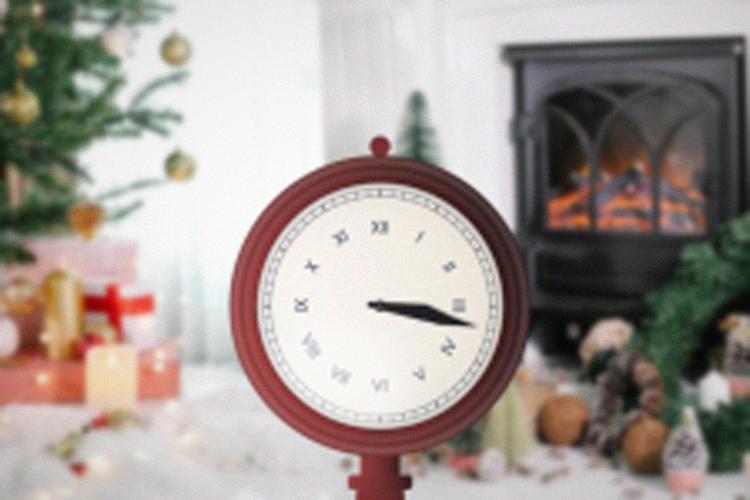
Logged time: 3,17
